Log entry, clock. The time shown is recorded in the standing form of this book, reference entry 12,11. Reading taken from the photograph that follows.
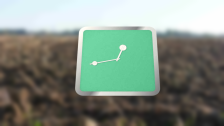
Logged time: 12,43
